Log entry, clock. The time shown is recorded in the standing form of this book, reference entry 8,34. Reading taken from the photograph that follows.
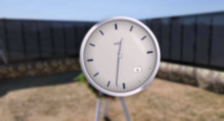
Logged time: 12,32
